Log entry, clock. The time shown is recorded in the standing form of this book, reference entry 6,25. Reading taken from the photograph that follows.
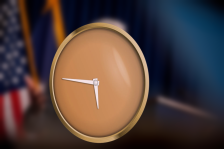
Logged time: 5,46
